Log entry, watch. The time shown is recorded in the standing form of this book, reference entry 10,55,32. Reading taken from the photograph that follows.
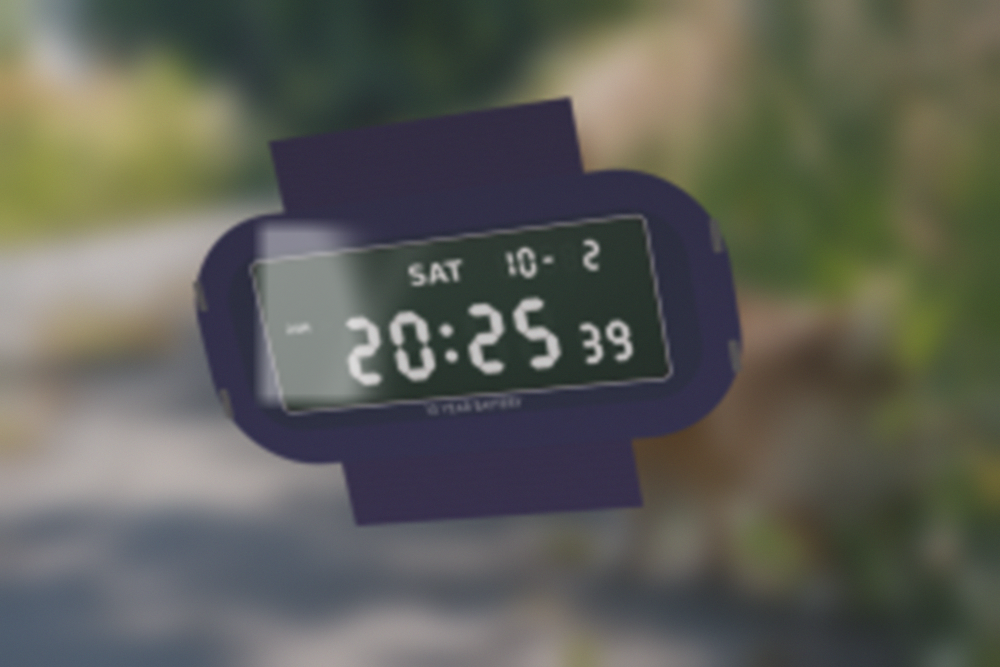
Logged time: 20,25,39
